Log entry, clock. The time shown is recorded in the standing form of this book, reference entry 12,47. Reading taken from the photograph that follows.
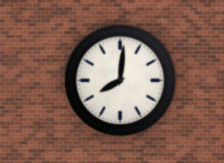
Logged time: 8,01
